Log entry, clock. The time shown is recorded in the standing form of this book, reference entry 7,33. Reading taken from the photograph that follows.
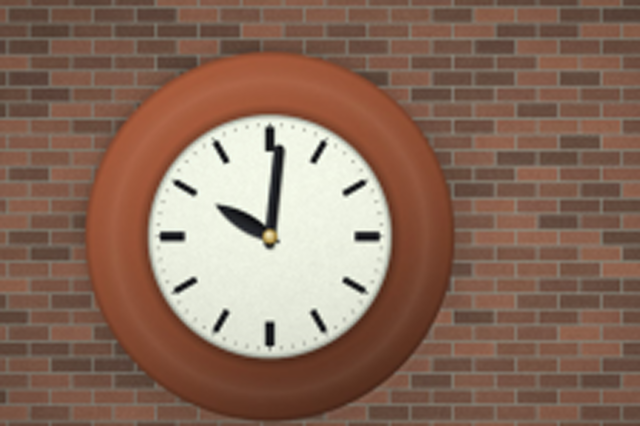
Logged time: 10,01
